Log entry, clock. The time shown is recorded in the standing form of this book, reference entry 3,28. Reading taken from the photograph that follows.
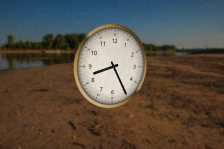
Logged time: 8,25
